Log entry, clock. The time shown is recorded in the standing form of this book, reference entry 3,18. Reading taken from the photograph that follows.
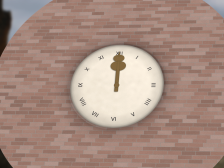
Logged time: 12,00
